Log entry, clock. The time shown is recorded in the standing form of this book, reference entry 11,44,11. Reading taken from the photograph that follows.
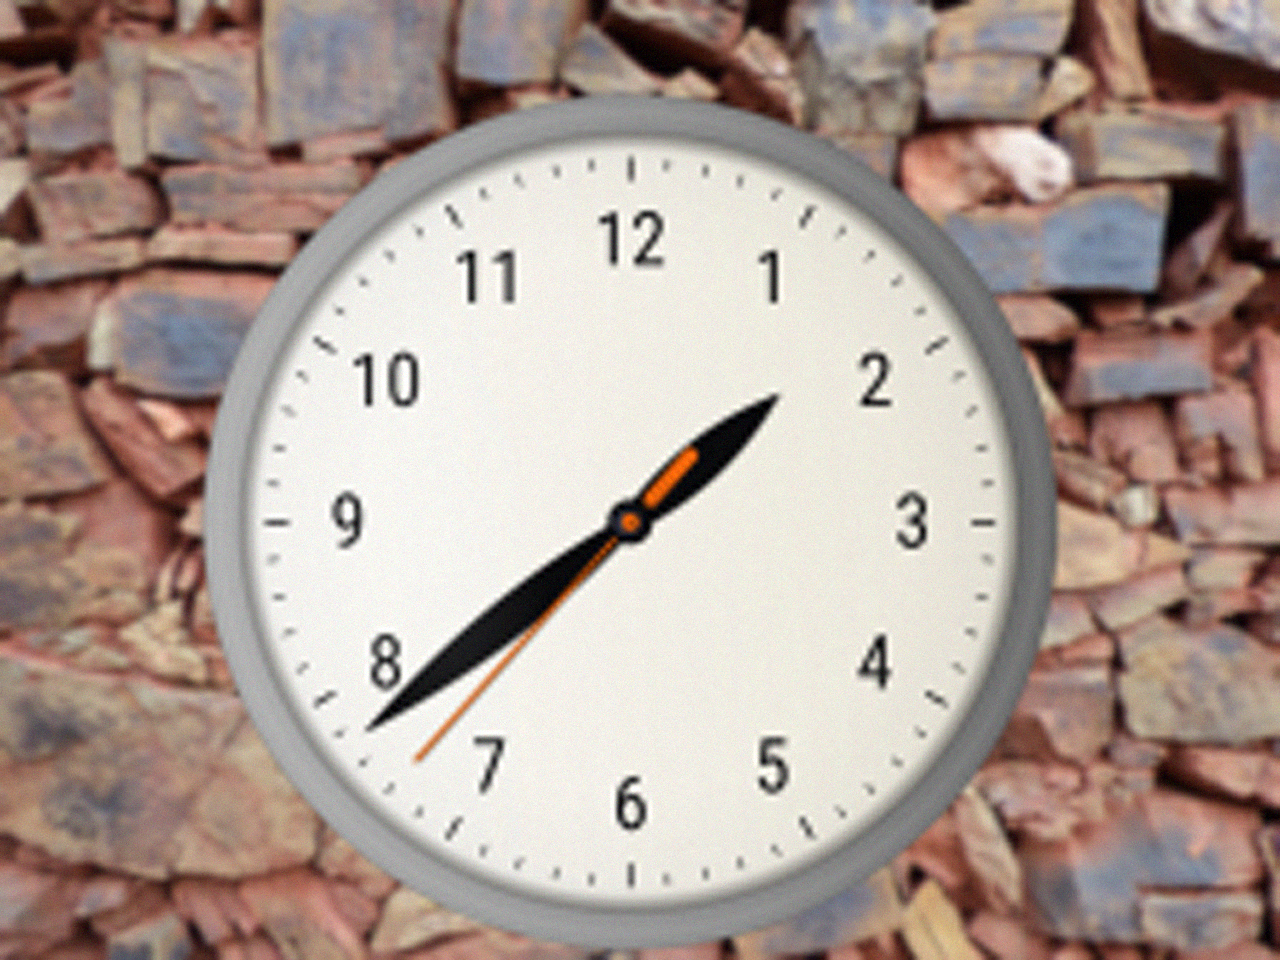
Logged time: 1,38,37
